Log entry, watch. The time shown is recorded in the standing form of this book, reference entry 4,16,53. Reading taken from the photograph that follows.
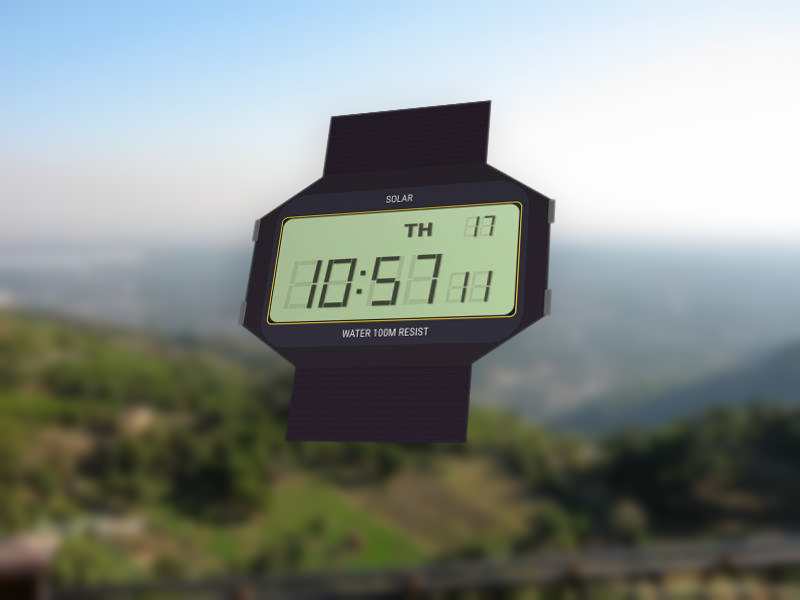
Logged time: 10,57,11
